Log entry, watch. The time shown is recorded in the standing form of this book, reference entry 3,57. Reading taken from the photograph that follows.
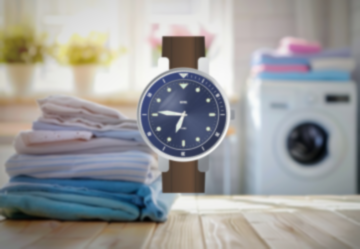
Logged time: 6,46
